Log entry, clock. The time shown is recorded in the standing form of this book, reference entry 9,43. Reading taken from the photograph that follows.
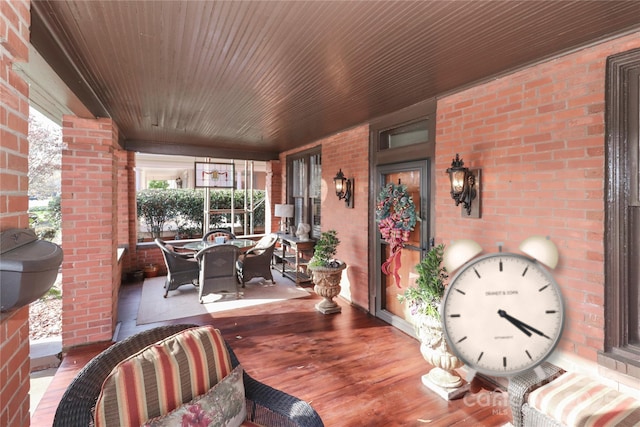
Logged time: 4,20
